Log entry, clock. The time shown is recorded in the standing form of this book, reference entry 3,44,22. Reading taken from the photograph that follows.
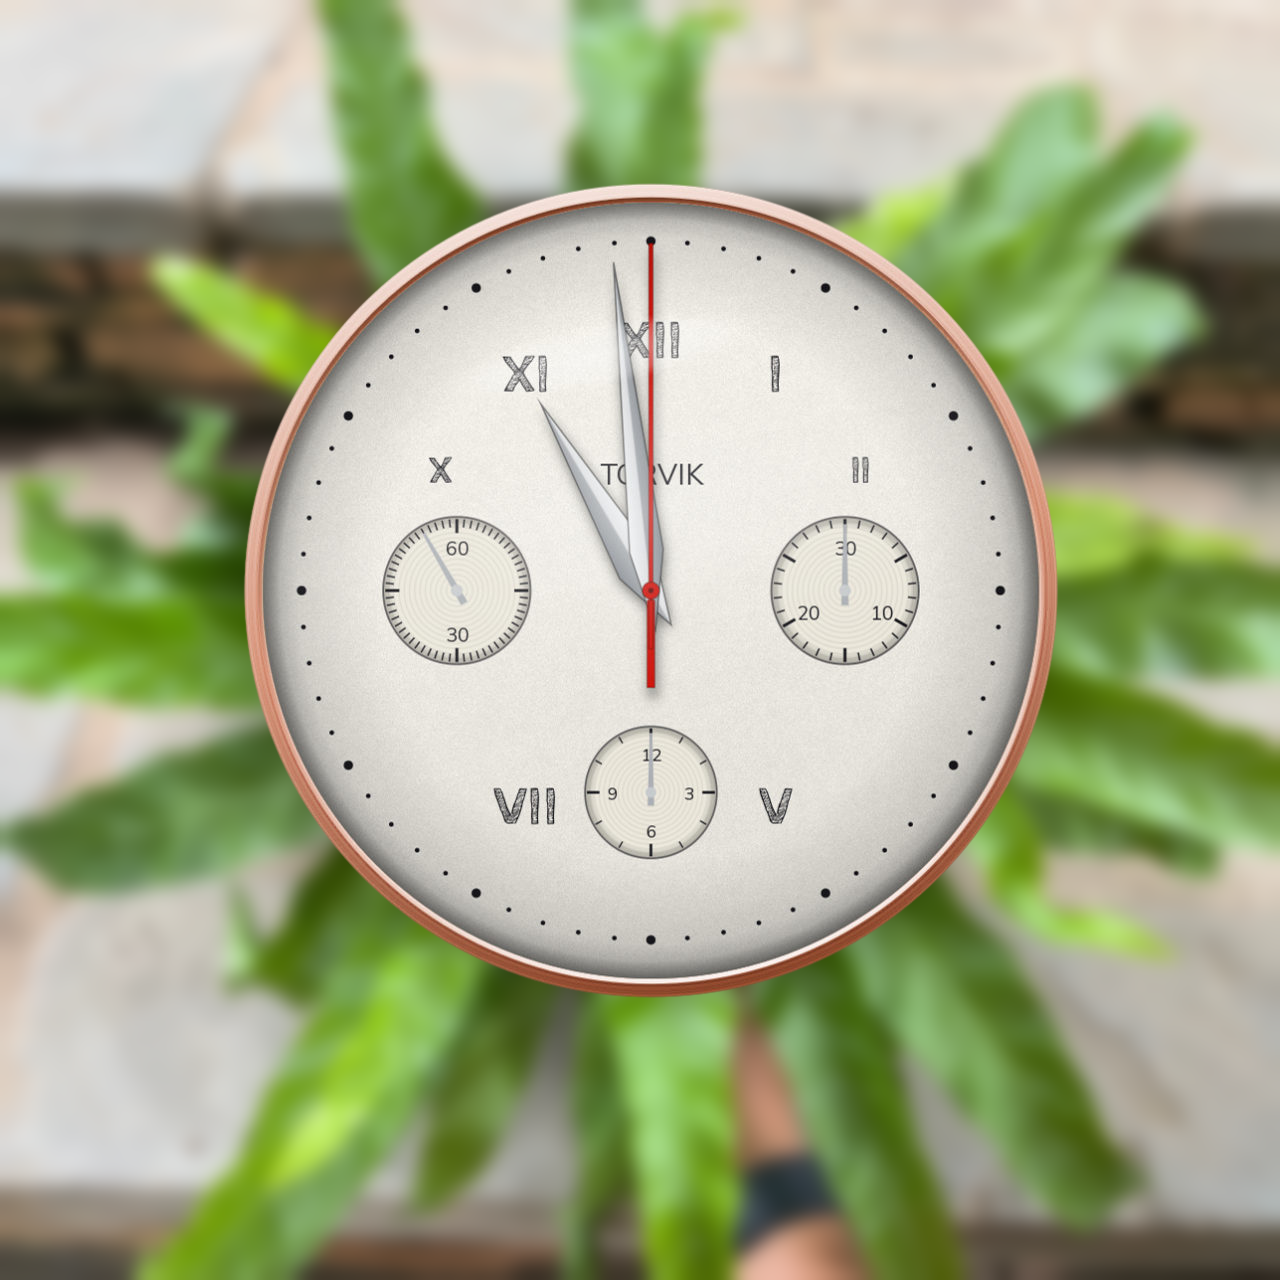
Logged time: 10,58,55
